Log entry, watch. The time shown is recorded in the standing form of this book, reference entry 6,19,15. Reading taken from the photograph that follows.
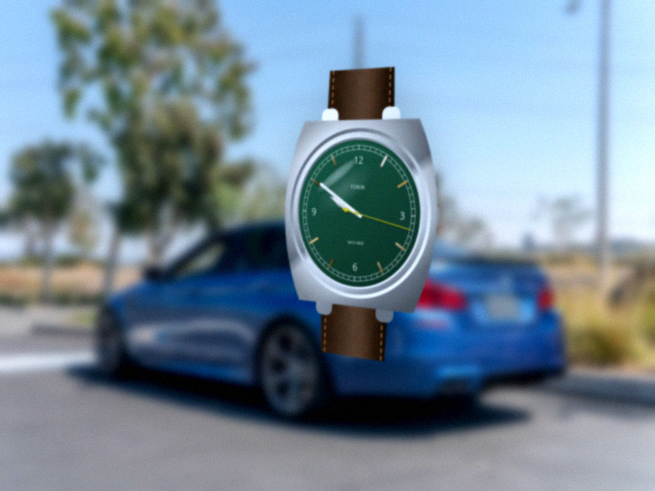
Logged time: 9,50,17
